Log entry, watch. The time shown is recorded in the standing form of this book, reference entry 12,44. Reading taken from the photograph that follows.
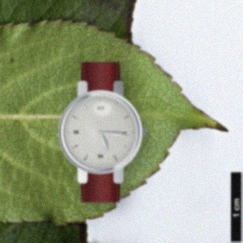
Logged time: 5,16
